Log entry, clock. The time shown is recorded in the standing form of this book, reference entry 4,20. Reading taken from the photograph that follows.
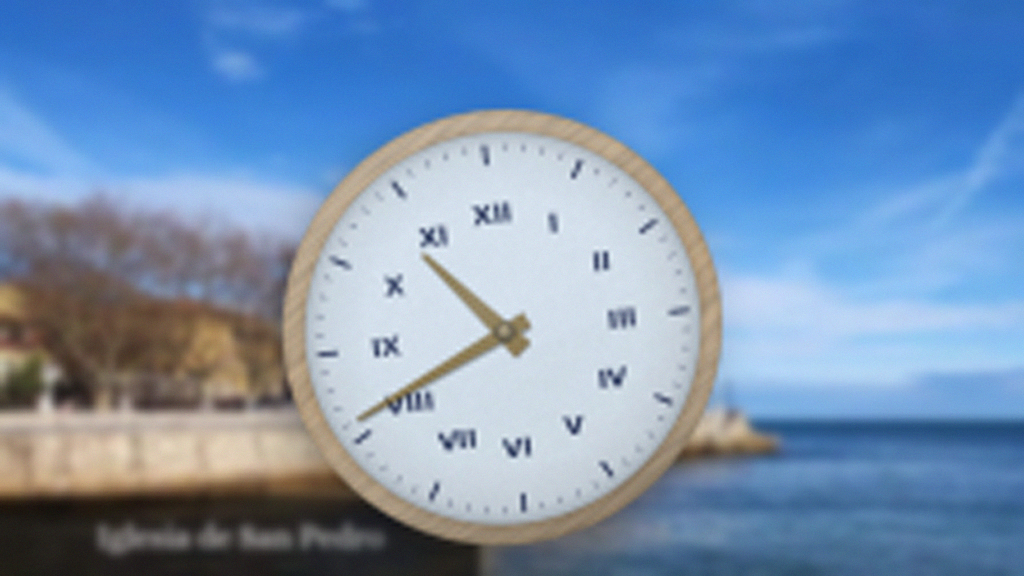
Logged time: 10,41
